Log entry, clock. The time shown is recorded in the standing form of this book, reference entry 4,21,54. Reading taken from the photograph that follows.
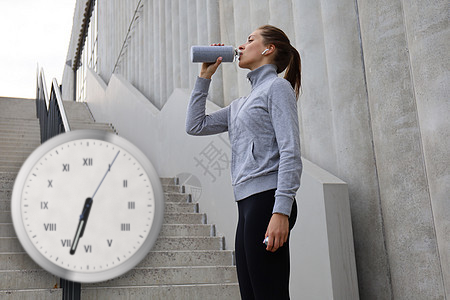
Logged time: 6,33,05
